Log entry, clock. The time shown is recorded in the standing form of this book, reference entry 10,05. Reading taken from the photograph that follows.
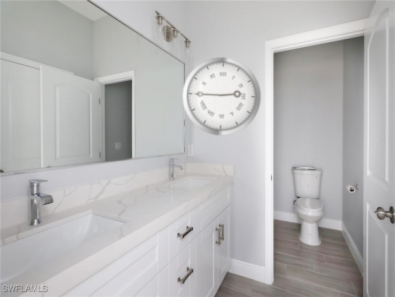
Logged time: 2,45
